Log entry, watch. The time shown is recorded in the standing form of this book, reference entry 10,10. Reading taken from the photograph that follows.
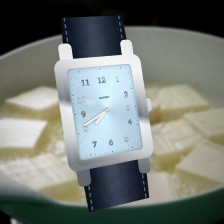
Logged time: 7,41
